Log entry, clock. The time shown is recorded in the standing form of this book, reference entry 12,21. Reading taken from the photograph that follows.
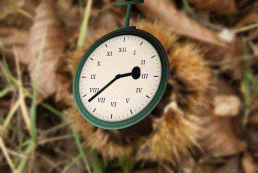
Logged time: 2,38
